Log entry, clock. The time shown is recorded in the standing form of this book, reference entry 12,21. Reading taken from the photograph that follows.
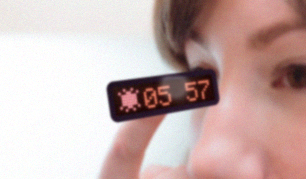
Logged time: 5,57
